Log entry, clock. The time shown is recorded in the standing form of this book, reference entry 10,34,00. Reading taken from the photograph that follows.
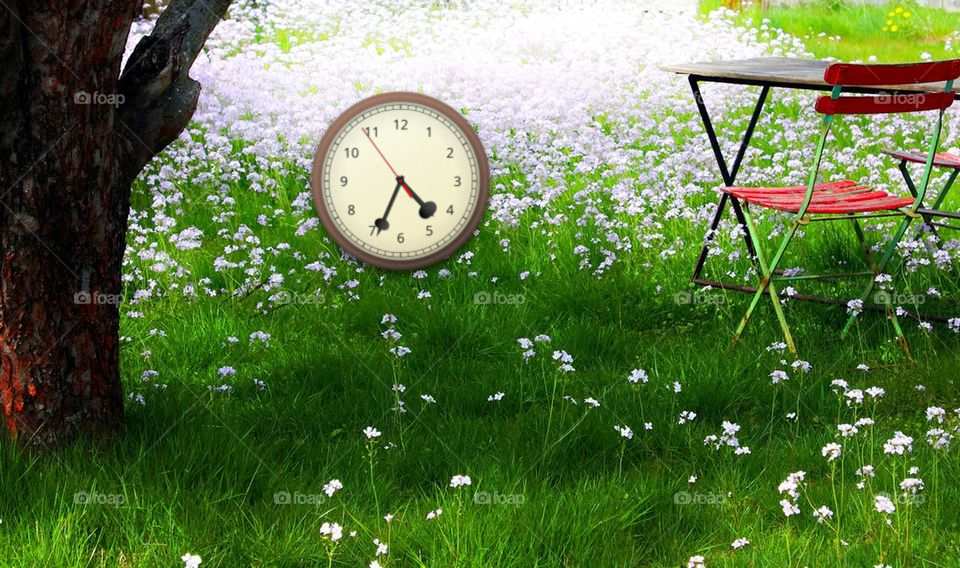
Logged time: 4,33,54
